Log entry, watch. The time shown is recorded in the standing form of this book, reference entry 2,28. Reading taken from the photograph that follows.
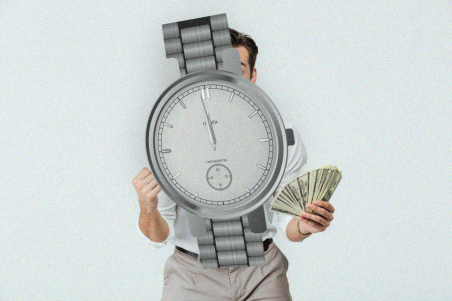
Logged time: 11,59
